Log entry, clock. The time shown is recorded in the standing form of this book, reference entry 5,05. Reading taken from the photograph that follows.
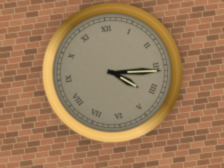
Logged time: 4,16
